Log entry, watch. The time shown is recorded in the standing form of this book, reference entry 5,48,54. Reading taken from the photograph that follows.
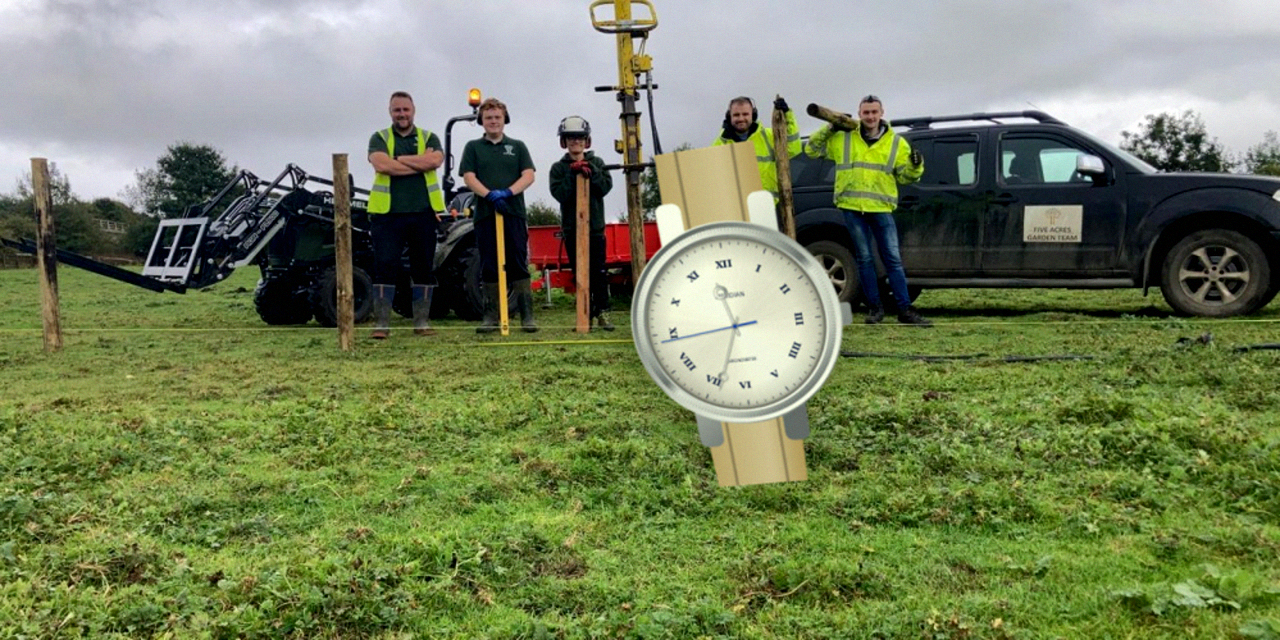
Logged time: 11,33,44
